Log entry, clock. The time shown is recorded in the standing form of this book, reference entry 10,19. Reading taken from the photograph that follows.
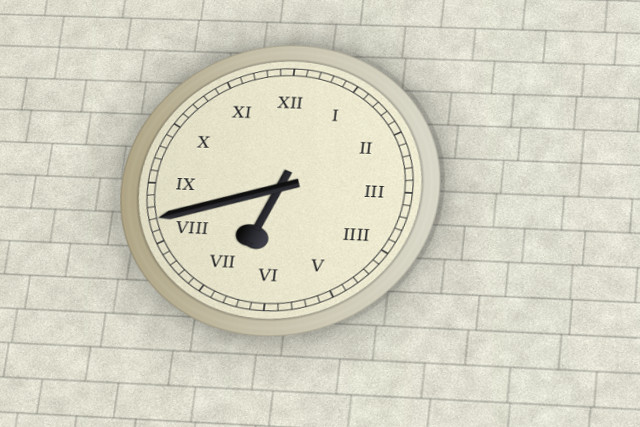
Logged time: 6,42
